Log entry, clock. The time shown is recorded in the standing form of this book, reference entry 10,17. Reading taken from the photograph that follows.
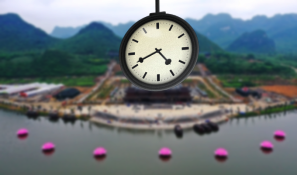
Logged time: 4,41
